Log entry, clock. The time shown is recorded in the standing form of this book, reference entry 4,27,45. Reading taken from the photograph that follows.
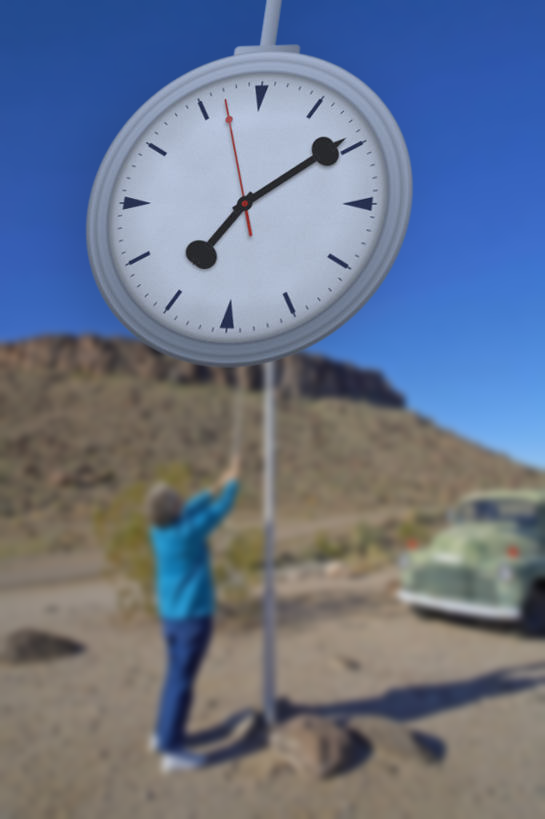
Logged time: 7,08,57
